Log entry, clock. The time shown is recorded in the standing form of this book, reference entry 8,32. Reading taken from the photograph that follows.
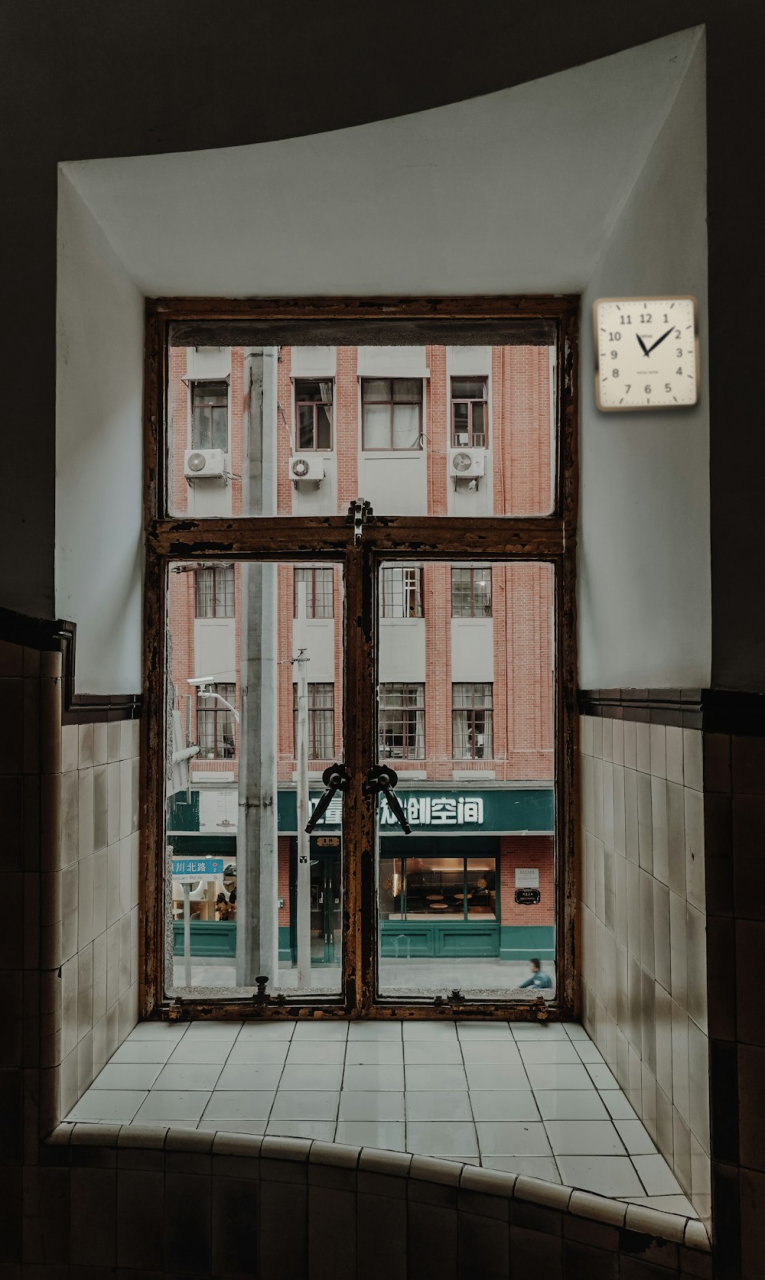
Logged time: 11,08
